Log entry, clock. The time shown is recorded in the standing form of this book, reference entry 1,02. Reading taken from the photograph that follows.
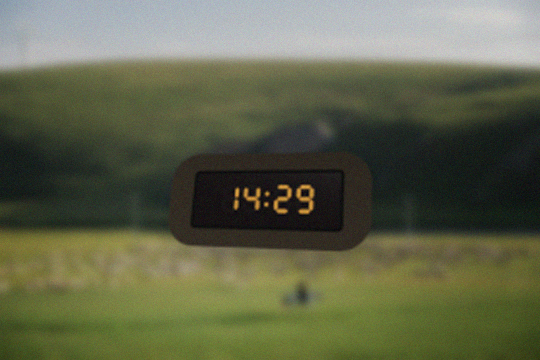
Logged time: 14,29
